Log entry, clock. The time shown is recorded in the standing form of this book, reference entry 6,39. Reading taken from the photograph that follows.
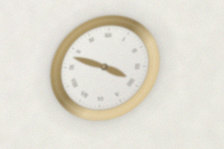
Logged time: 3,48
